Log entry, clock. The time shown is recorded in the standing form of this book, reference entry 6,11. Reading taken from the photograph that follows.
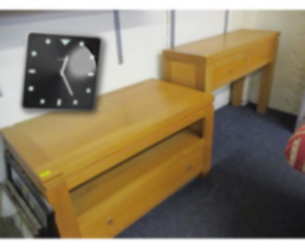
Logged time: 12,25
